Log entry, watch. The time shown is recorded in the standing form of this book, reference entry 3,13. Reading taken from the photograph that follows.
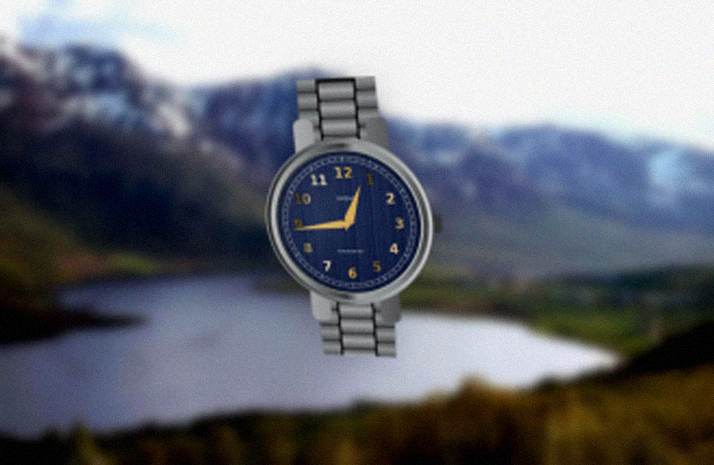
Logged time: 12,44
